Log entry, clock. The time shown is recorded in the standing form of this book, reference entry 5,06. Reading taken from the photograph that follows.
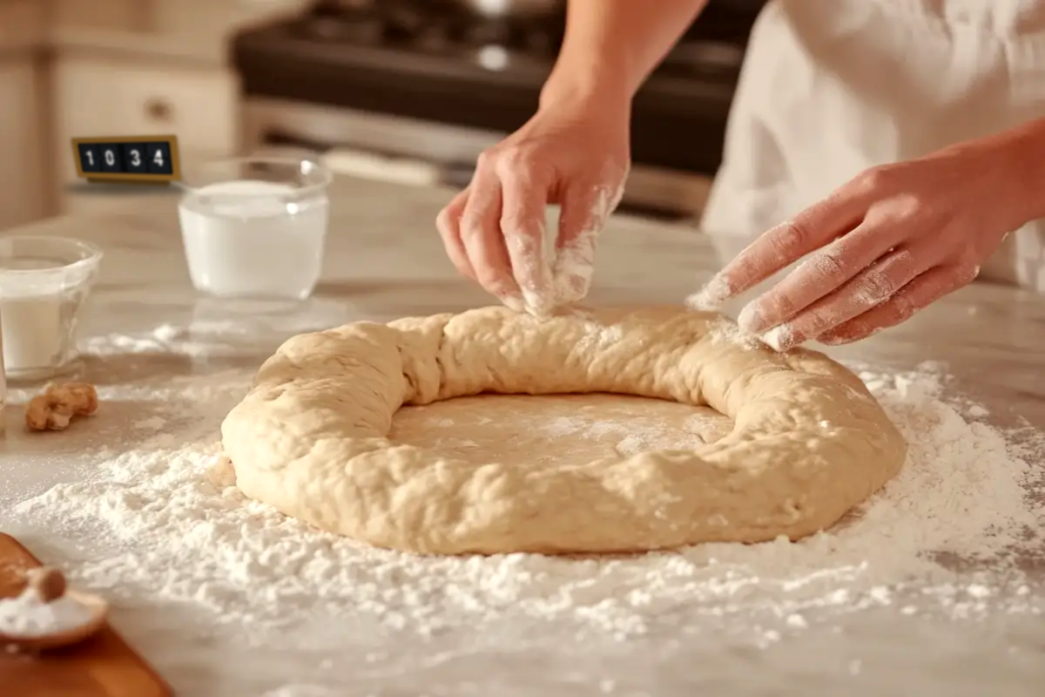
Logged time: 10,34
